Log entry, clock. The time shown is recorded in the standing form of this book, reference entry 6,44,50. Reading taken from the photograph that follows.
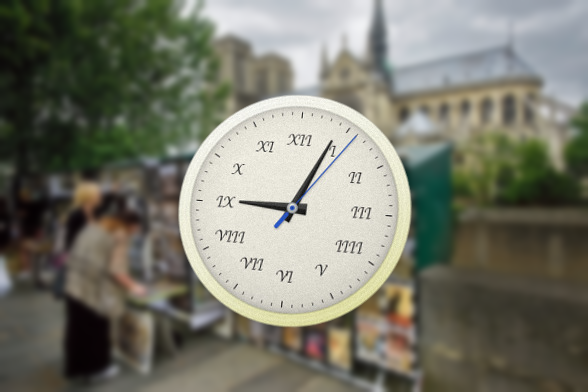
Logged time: 9,04,06
